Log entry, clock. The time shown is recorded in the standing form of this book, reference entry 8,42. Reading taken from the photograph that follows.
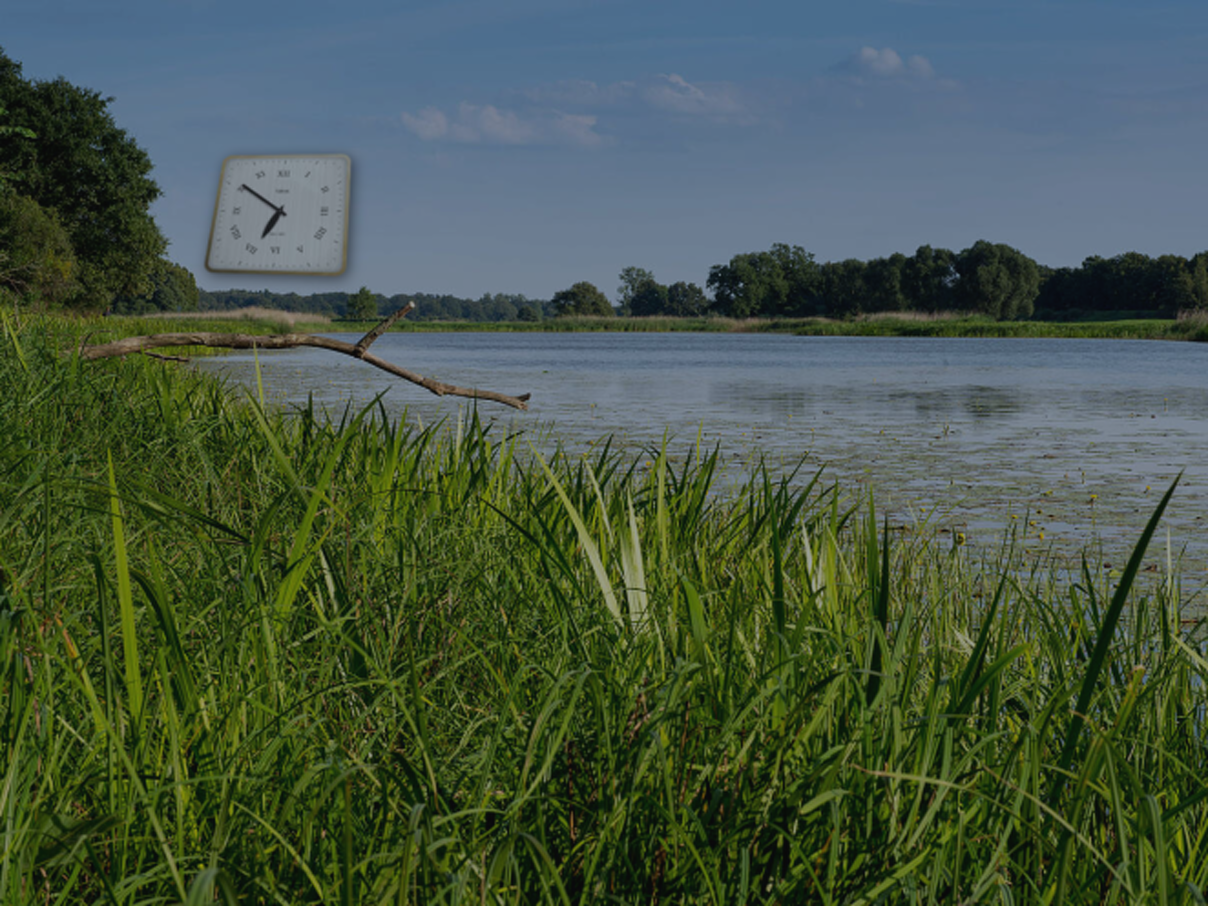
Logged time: 6,51
